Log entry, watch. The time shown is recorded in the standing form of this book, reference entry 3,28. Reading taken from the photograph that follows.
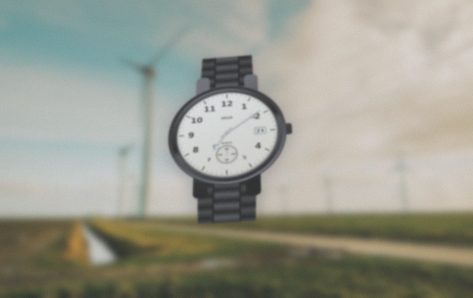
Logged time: 7,09
